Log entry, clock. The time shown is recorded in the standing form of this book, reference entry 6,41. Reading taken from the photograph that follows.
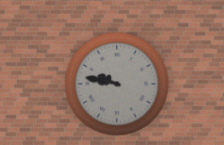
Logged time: 9,47
